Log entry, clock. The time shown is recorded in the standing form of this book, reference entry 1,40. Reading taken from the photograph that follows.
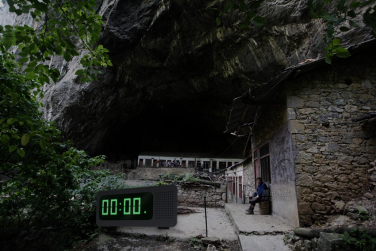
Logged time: 0,00
